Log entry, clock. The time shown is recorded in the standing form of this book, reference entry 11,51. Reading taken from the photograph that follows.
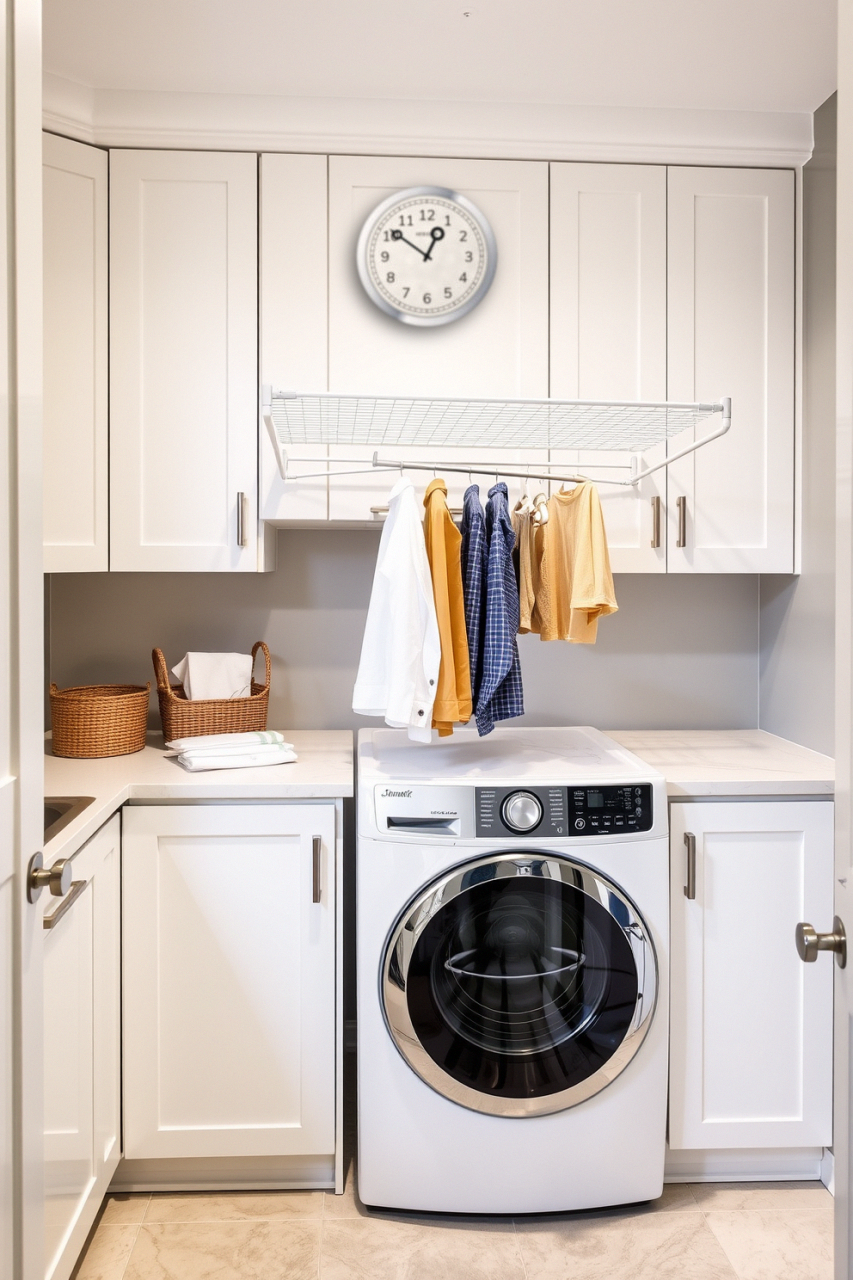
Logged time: 12,51
